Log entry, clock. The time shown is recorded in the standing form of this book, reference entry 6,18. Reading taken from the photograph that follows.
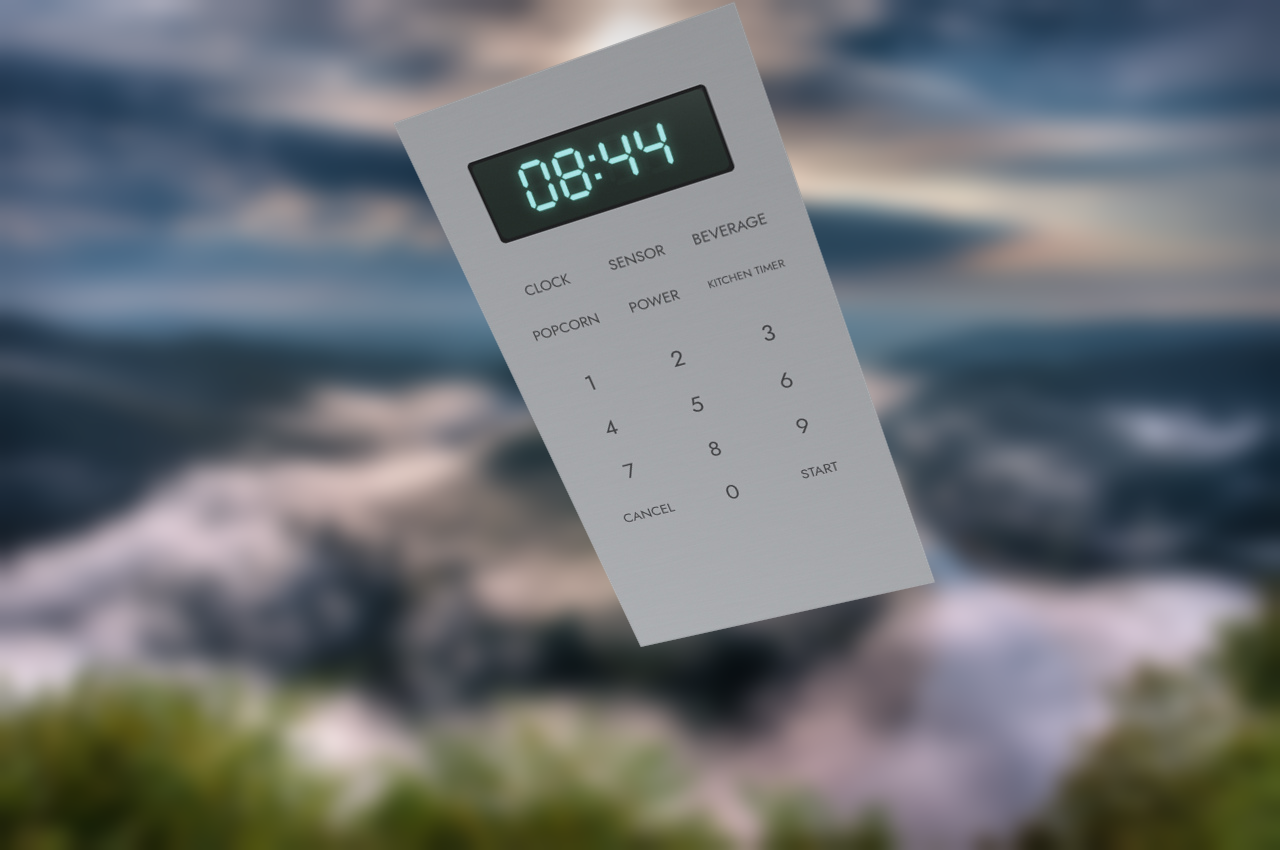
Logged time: 8,44
